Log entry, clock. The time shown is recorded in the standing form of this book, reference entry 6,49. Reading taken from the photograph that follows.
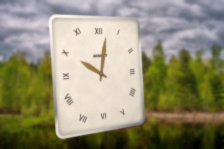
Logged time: 10,02
